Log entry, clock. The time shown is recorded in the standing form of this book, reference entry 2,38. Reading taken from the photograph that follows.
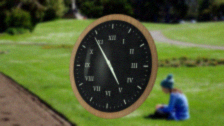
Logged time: 4,54
